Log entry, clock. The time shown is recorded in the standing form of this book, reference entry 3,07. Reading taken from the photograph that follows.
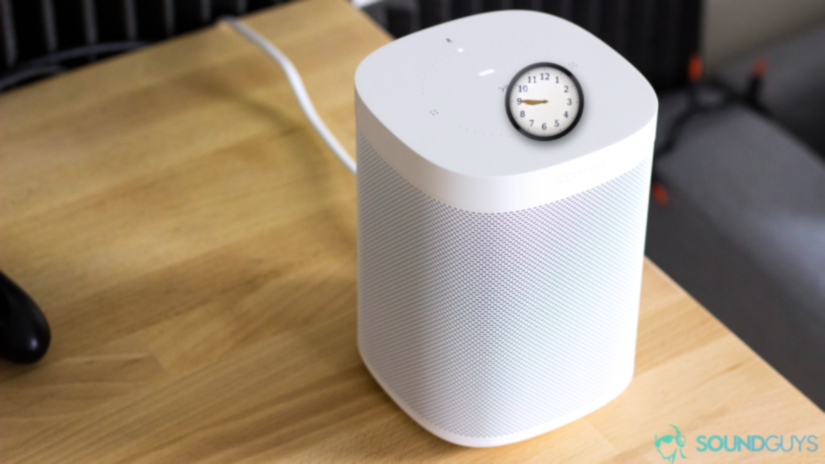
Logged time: 8,45
